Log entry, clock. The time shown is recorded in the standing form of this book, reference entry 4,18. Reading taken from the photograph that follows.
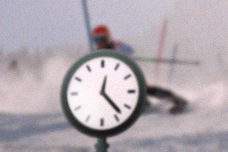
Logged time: 12,23
